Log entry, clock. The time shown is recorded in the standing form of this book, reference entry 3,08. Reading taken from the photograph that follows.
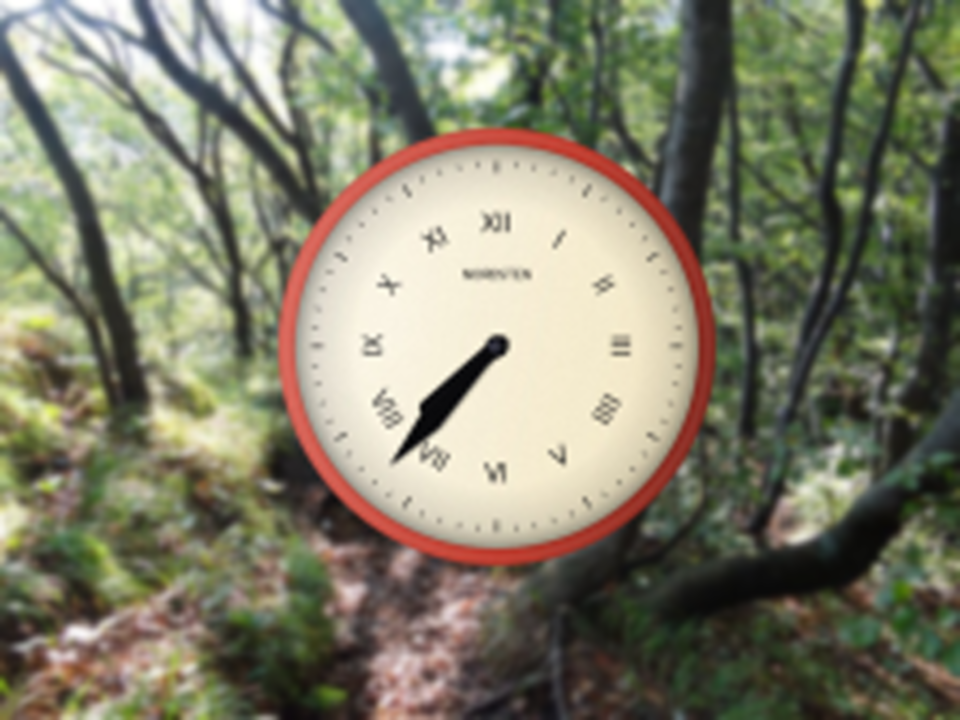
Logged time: 7,37
